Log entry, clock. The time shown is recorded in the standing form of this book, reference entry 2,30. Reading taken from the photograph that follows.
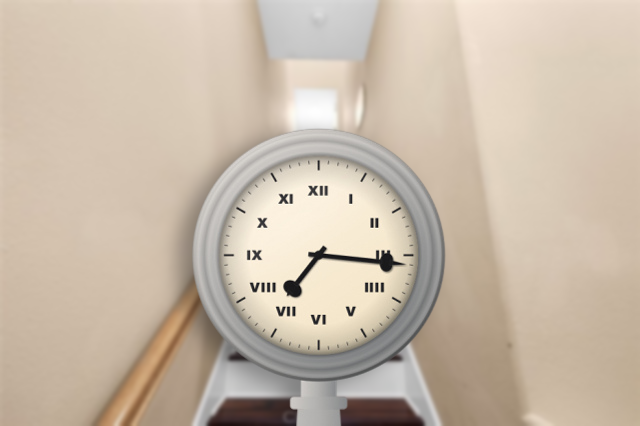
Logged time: 7,16
